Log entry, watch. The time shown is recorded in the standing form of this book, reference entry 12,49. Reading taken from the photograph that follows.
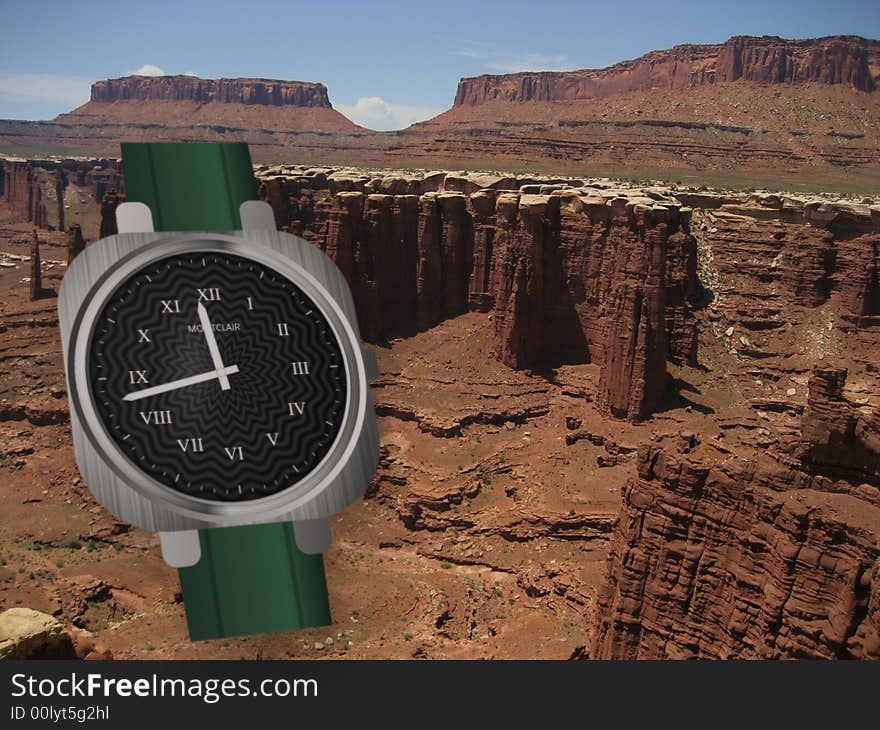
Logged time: 11,43
